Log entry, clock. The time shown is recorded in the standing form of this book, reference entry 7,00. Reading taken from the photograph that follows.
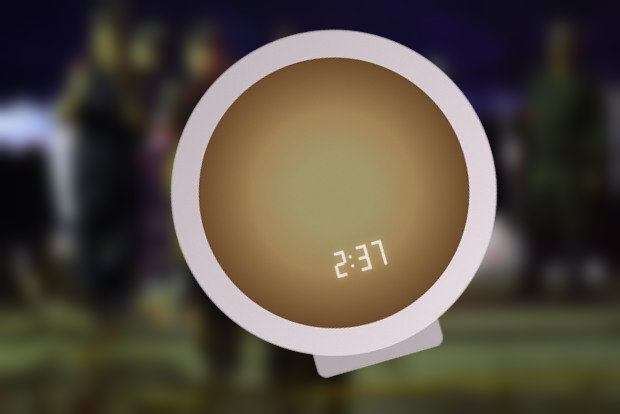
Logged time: 2,37
